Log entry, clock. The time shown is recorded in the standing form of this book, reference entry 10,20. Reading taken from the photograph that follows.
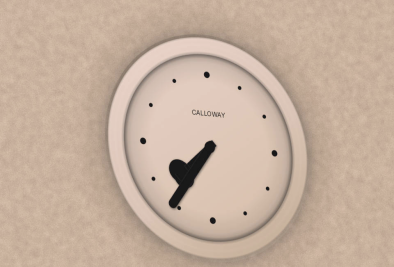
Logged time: 7,36
